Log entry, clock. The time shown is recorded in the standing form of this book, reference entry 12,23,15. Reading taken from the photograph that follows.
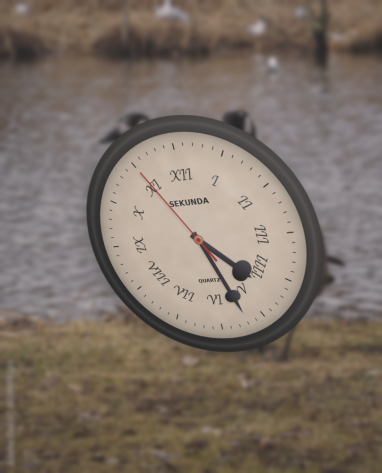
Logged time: 4,26,55
